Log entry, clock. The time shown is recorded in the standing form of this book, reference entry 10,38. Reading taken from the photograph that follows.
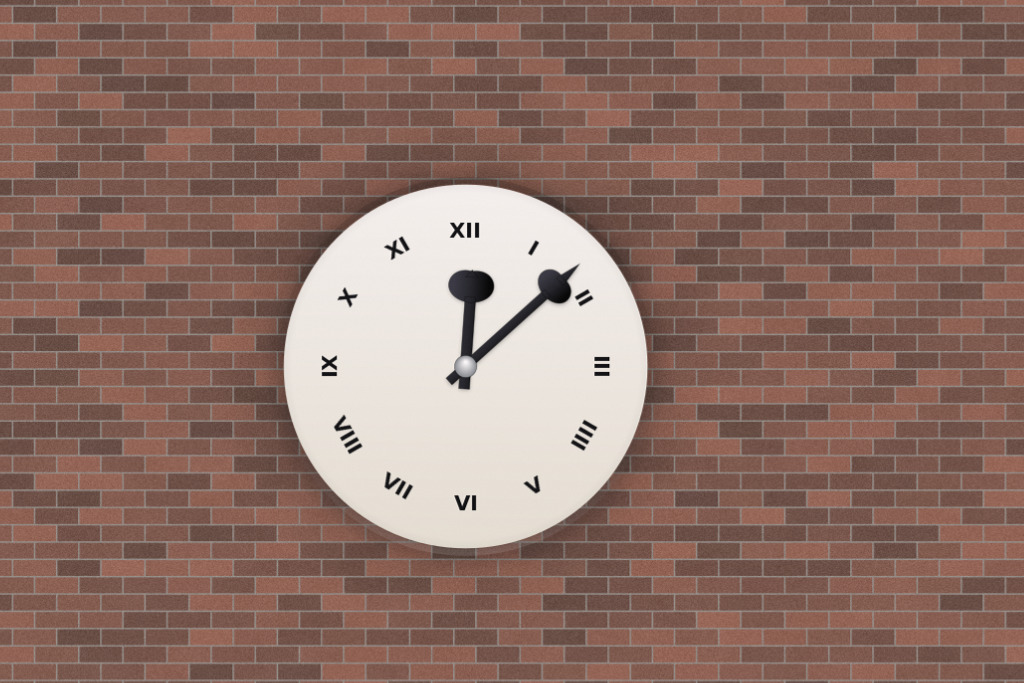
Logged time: 12,08
